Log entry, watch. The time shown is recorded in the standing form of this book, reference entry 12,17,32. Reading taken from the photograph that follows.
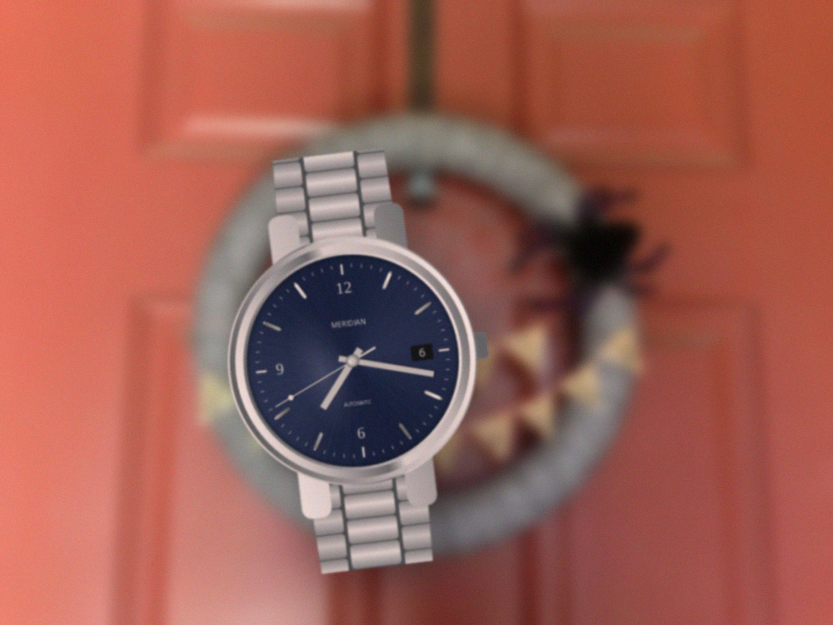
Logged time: 7,17,41
